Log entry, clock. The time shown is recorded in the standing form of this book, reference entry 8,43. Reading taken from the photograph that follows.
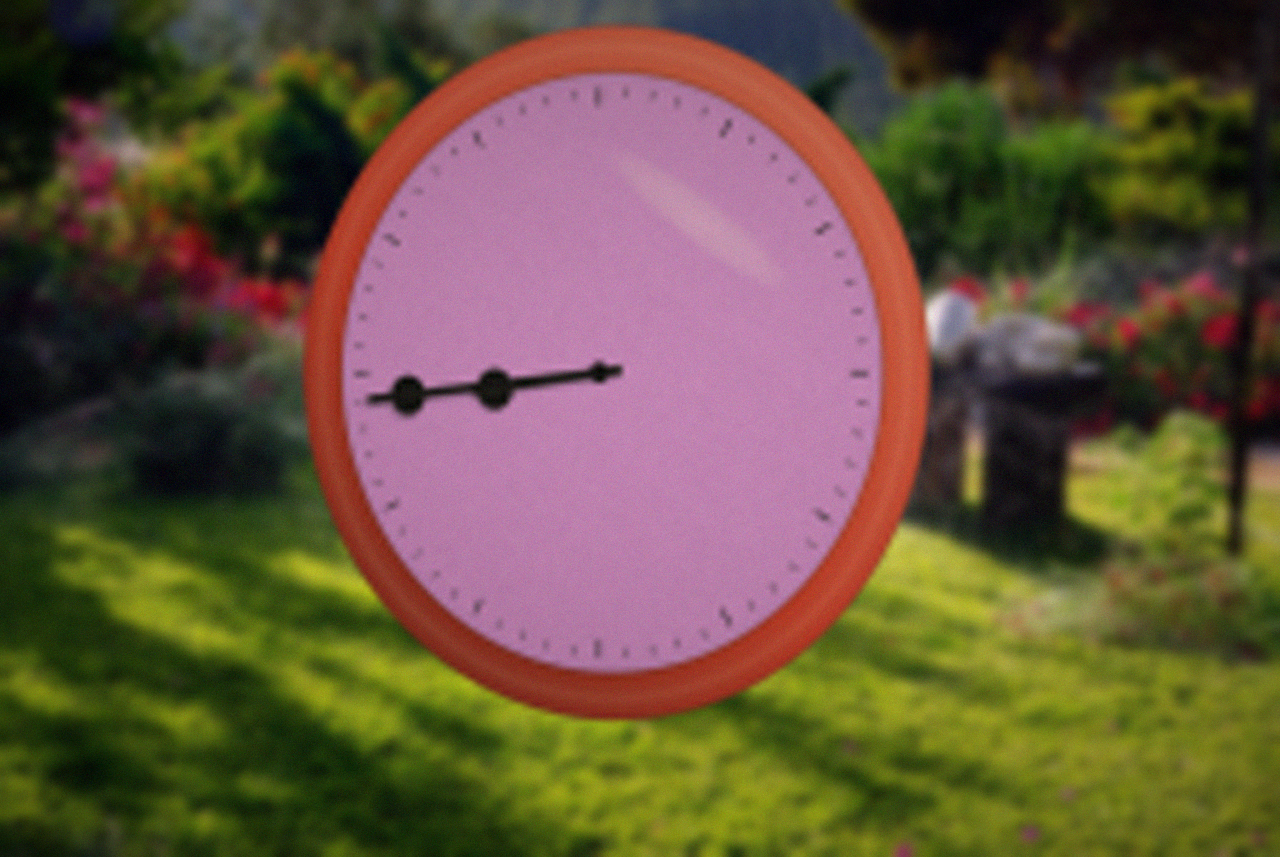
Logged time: 8,44
